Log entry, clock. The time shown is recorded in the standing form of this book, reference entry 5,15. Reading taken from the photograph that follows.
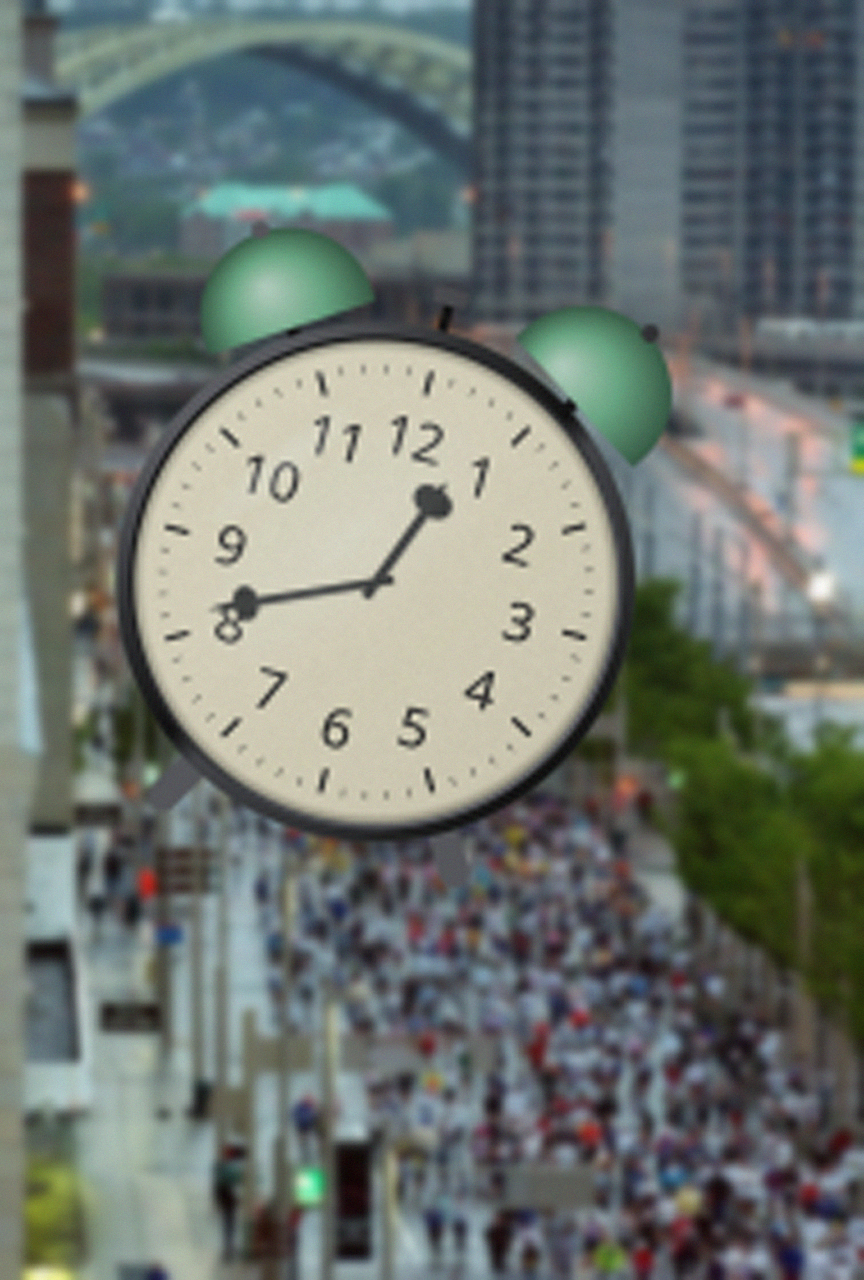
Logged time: 12,41
